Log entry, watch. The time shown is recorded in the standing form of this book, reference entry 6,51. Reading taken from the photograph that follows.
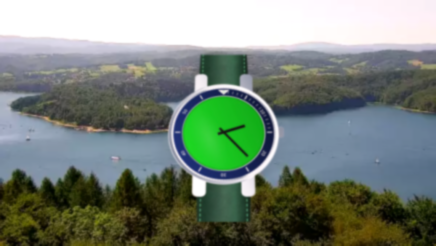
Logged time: 2,23
